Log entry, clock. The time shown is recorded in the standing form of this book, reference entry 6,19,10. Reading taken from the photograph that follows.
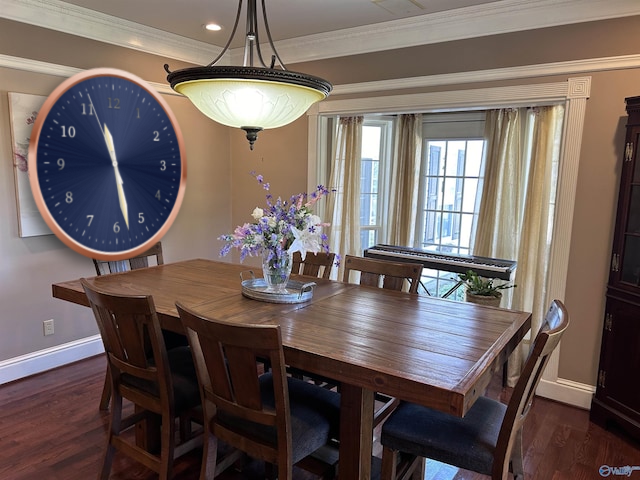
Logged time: 11,27,56
